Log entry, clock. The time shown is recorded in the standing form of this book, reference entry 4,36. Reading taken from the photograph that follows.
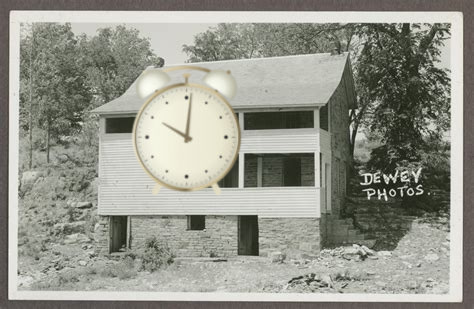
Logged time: 10,01
